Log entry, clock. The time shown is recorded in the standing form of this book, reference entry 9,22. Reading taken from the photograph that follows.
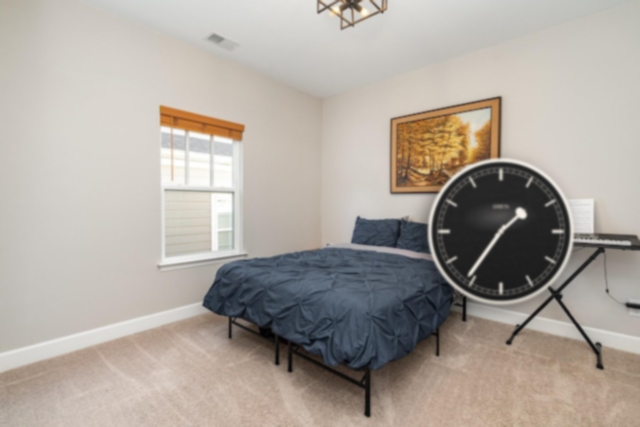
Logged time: 1,36
